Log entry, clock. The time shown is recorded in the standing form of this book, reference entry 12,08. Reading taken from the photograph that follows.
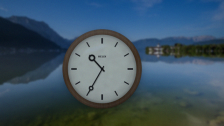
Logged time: 10,35
